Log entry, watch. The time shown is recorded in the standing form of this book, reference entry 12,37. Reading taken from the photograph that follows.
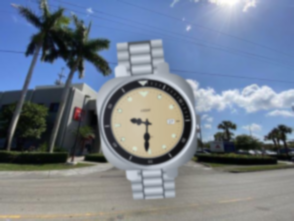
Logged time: 9,31
